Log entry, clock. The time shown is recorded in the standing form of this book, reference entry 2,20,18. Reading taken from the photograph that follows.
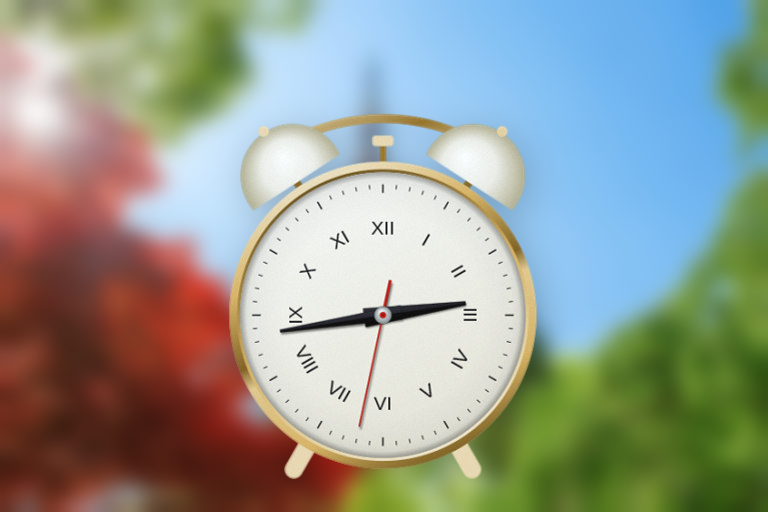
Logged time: 2,43,32
